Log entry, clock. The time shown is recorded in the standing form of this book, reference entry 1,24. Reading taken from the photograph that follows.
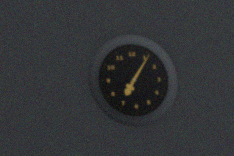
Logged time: 7,06
